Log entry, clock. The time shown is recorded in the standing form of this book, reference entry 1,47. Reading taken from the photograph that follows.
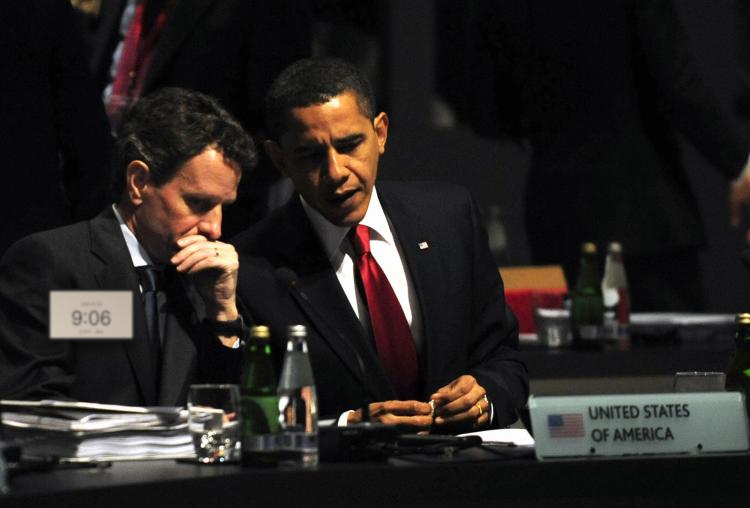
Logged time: 9,06
